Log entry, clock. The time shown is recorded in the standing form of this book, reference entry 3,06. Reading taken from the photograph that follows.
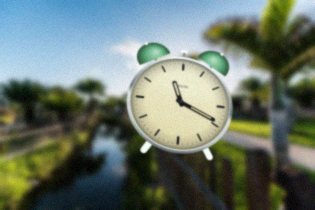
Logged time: 11,19
